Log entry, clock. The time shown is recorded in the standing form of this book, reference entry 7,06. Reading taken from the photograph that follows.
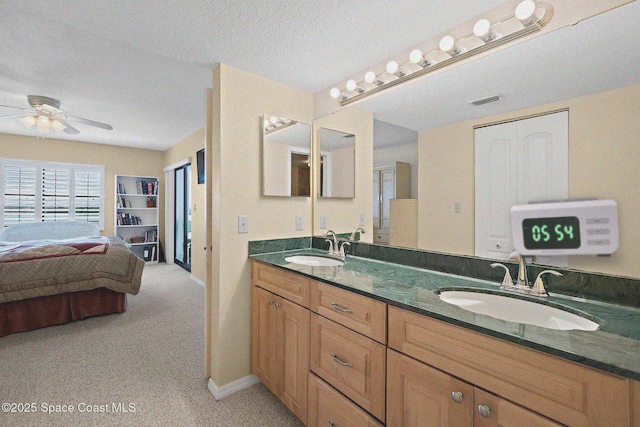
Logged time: 5,54
